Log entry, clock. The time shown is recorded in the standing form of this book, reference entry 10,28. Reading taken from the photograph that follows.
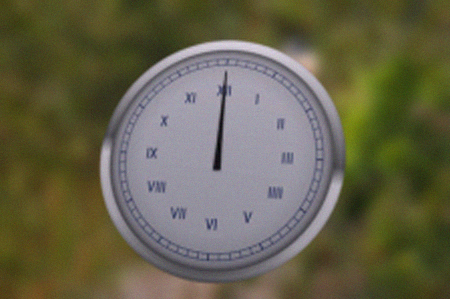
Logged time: 12,00
